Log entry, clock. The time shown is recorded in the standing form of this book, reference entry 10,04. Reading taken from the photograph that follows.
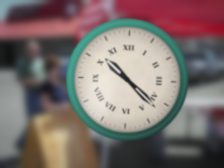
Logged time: 10,22
